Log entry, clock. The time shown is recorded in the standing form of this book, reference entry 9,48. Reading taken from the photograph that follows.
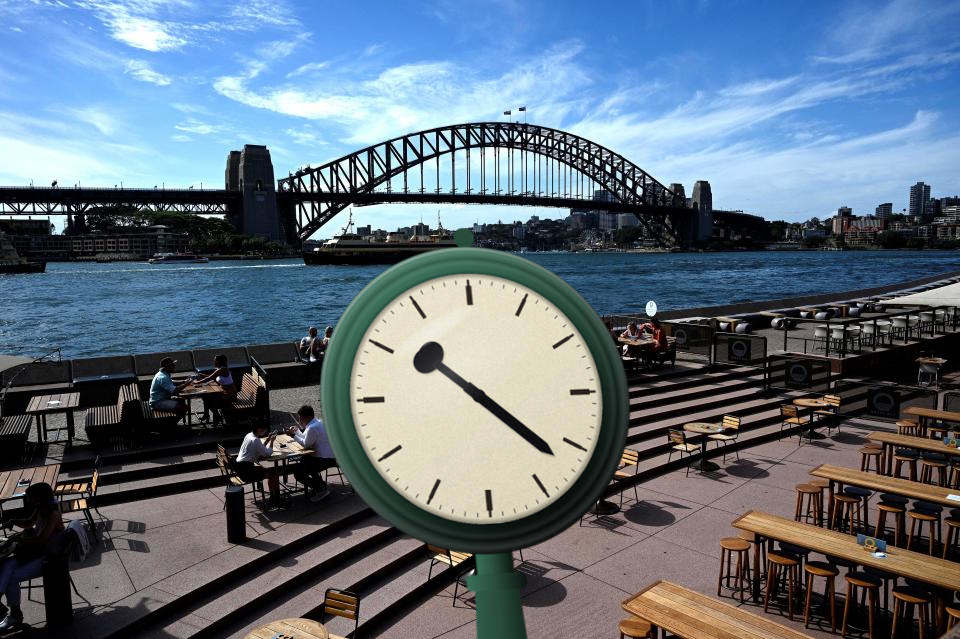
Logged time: 10,22
